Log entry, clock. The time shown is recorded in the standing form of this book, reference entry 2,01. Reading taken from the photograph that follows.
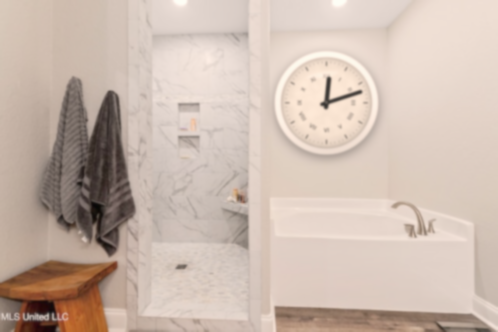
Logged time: 12,12
